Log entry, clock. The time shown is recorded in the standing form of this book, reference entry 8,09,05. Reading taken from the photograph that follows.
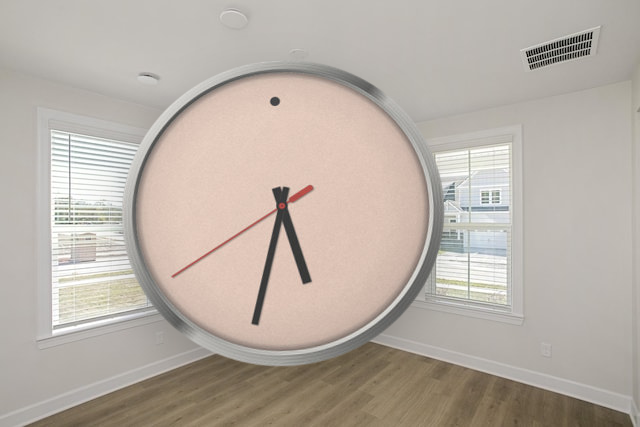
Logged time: 5,32,40
